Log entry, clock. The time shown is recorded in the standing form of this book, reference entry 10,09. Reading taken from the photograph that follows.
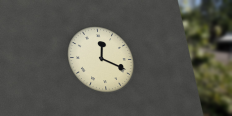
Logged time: 12,19
